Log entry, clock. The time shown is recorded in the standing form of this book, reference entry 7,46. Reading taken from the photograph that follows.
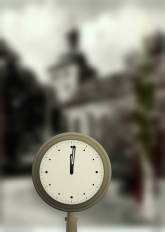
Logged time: 12,01
